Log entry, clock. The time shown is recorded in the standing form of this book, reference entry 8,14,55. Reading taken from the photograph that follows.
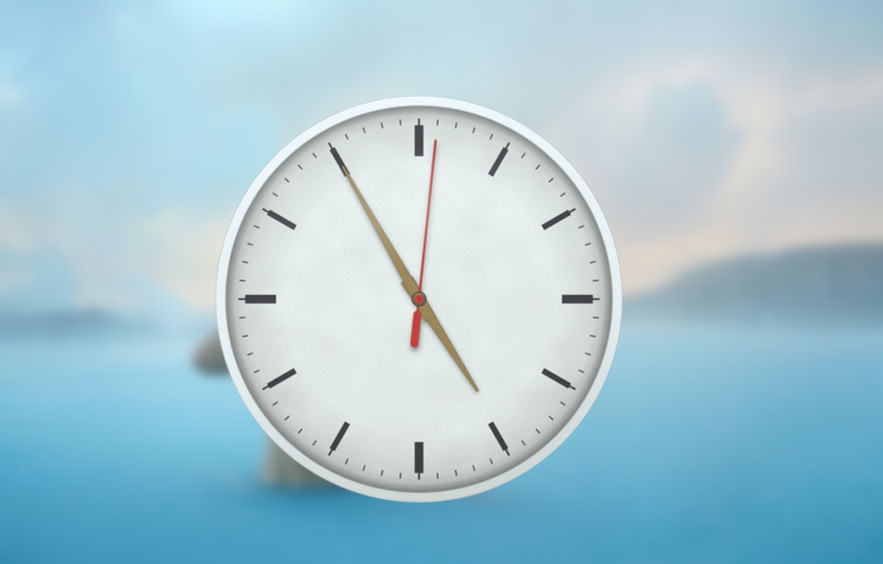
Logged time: 4,55,01
